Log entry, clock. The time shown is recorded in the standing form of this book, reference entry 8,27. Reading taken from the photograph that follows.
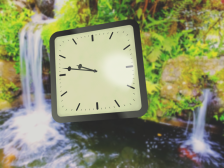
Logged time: 9,47
